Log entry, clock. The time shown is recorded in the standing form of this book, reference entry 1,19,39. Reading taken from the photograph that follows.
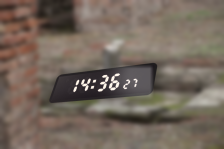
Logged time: 14,36,27
